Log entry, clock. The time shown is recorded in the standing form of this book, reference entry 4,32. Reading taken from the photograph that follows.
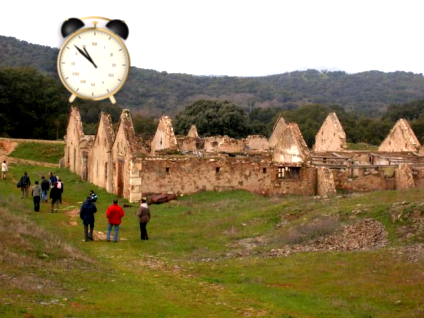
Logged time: 10,52
